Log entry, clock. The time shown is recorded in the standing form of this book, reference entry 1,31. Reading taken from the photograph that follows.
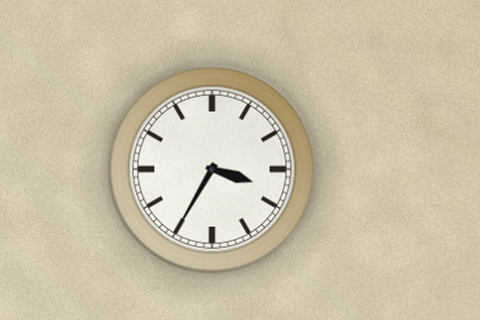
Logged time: 3,35
